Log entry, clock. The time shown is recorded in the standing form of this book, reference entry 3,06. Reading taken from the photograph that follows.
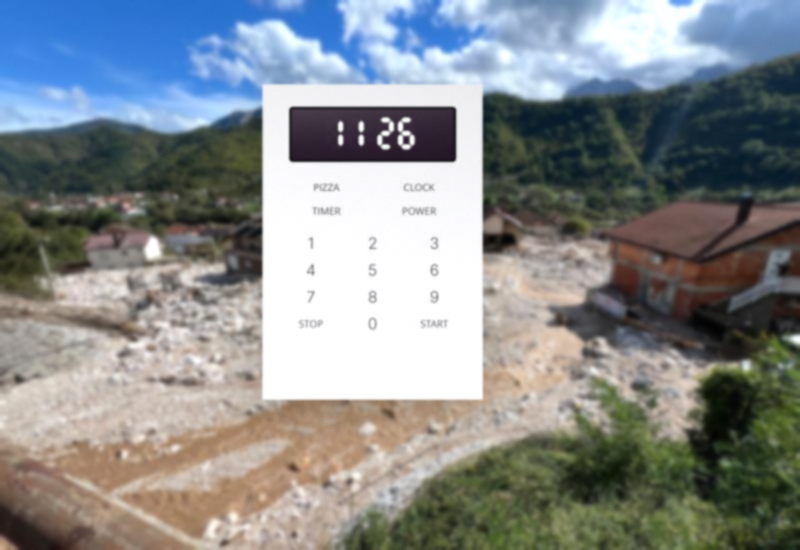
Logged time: 11,26
